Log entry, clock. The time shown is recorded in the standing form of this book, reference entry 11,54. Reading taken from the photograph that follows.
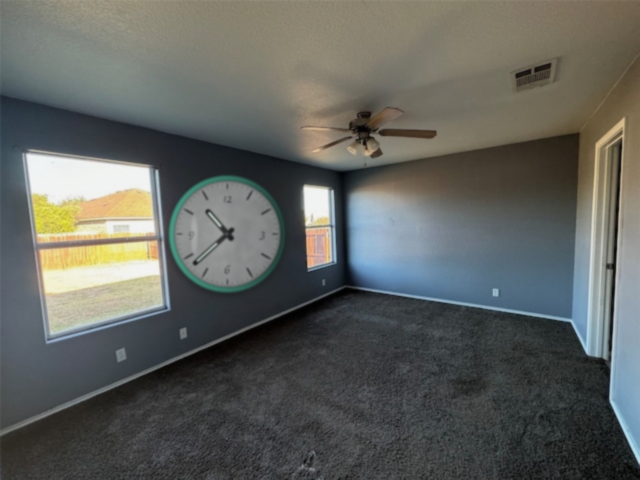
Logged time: 10,38
